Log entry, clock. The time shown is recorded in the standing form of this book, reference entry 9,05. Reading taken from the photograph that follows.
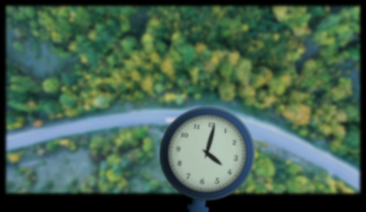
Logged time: 4,01
